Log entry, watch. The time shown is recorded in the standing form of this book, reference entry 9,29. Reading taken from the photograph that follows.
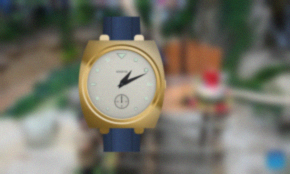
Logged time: 1,11
